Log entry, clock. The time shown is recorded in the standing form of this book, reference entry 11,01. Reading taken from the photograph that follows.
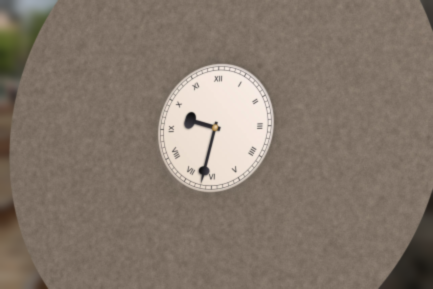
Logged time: 9,32
